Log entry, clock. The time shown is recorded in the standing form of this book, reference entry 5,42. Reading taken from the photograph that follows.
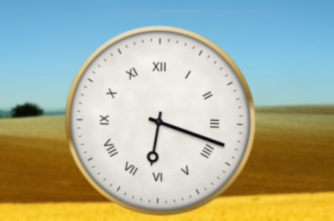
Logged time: 6,18
